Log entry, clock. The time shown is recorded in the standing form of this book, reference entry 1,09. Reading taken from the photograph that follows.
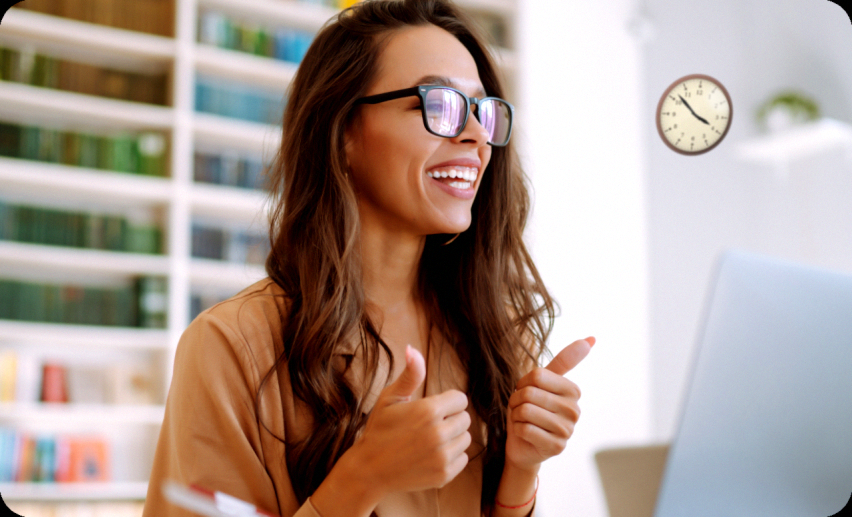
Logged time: 3,52
